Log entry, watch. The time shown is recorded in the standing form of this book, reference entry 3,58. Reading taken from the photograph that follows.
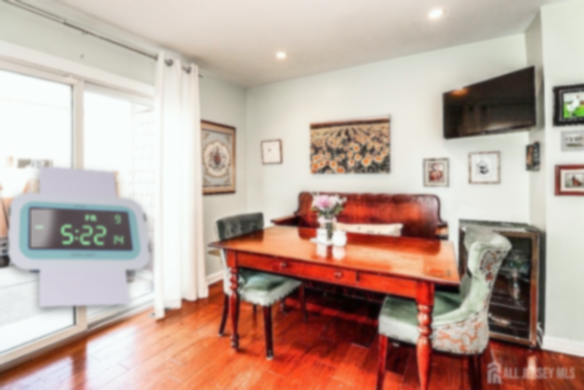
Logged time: 5,22
